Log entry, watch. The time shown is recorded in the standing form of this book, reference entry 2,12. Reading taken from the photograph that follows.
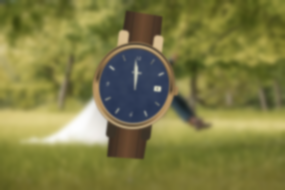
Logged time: 11,59
